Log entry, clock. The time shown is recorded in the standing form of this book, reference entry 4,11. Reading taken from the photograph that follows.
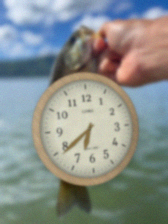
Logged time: 6,39
